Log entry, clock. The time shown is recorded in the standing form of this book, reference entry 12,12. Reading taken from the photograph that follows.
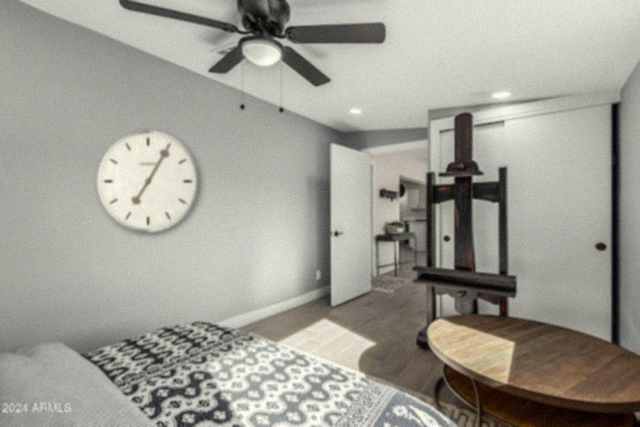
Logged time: 7,05
